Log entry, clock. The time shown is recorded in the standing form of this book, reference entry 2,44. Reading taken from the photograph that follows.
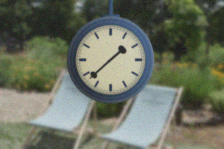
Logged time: 1,38
